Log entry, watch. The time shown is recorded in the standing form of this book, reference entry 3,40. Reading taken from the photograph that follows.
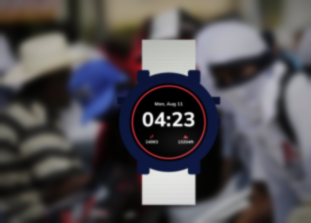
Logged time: 4,23
